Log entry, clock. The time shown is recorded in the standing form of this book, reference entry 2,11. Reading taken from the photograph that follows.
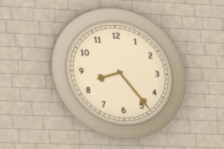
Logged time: 8,24
